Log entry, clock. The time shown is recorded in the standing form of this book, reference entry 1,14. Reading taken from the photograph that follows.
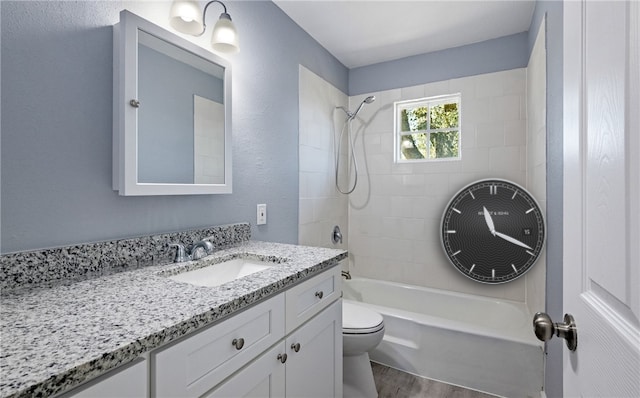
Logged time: 11,19
